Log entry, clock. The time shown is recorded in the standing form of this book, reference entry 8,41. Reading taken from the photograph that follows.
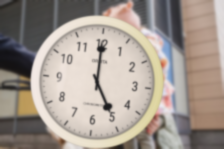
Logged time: 5,00
